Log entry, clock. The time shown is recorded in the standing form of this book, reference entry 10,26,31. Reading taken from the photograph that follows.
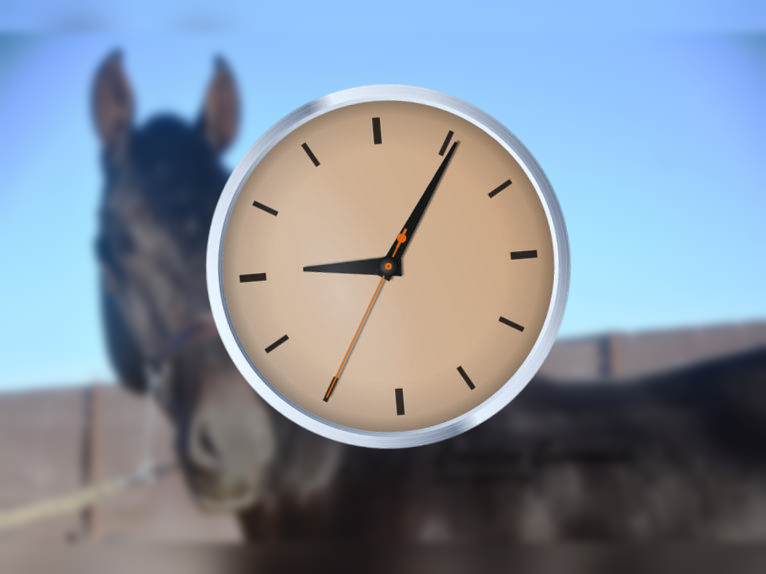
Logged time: 9,05,35
